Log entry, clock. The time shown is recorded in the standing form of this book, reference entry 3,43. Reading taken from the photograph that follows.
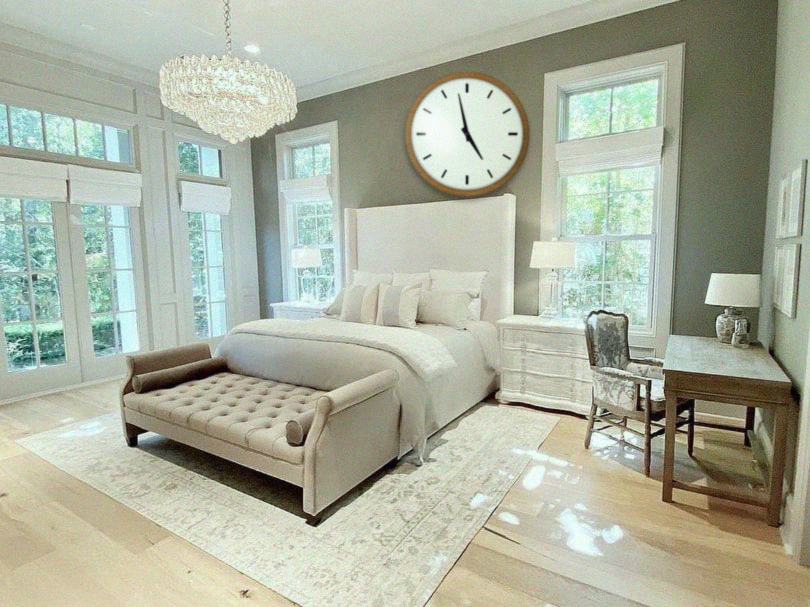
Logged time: 4,58
